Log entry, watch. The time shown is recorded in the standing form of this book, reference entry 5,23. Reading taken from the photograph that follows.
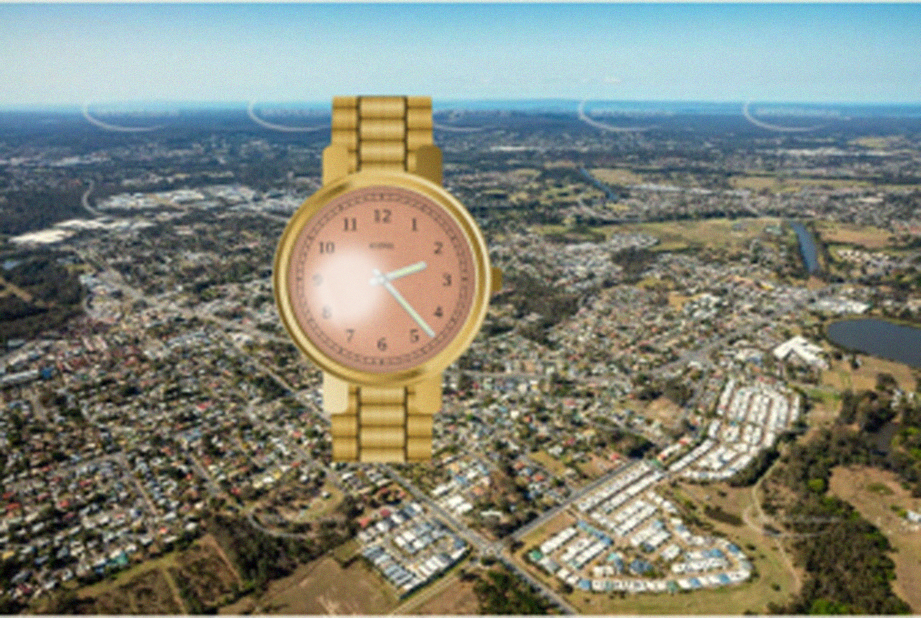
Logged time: 2,23
